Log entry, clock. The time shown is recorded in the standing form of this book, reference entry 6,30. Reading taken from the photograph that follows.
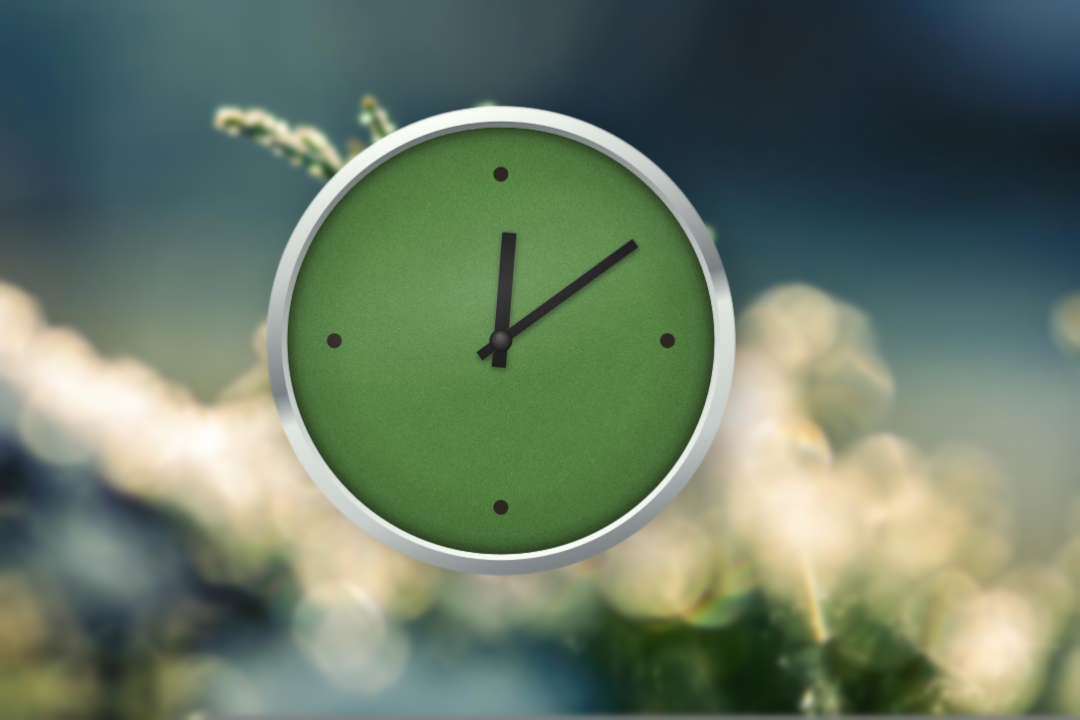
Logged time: 12,09
